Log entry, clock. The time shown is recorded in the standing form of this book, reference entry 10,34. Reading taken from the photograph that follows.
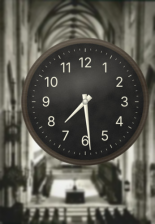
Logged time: 7,29
